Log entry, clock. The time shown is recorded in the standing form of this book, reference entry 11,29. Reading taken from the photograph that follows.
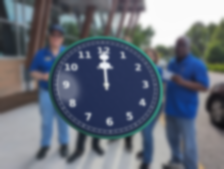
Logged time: 12,00
